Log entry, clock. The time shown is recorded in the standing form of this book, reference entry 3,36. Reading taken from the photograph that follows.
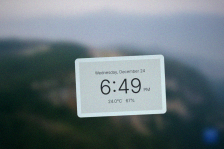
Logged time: 6,49
